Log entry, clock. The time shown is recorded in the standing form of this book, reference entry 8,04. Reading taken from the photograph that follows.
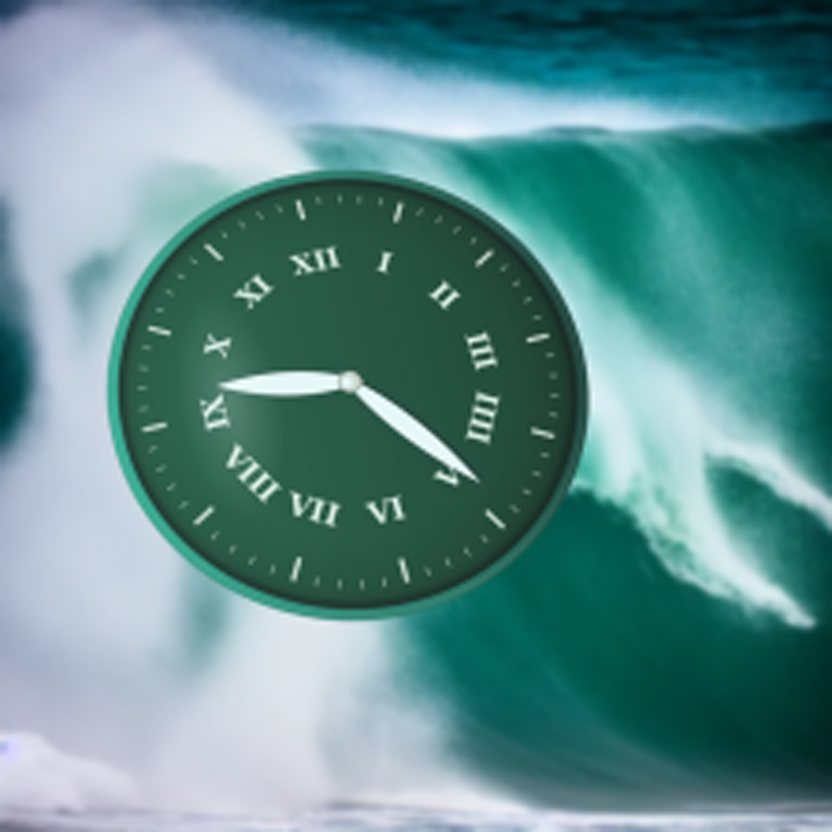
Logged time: 9,24
